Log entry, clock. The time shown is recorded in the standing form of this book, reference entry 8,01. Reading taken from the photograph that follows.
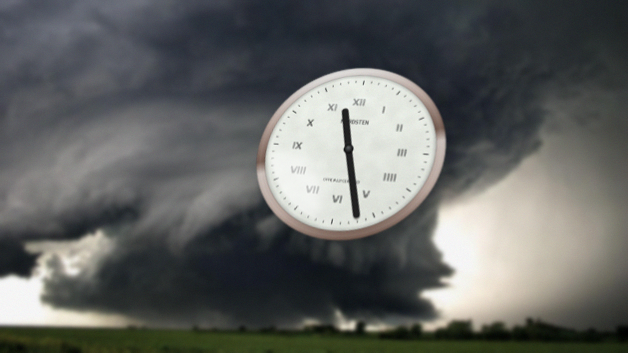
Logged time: 11,27
